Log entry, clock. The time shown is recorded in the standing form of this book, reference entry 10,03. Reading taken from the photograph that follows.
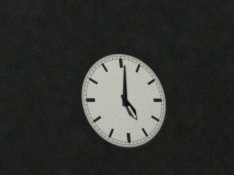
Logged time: 5,01
